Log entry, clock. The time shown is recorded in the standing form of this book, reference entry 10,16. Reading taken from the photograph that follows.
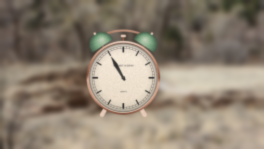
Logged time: 10,55
